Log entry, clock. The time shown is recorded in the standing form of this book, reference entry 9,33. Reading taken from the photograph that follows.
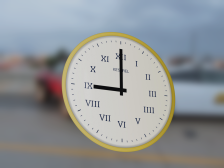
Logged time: 9,00
